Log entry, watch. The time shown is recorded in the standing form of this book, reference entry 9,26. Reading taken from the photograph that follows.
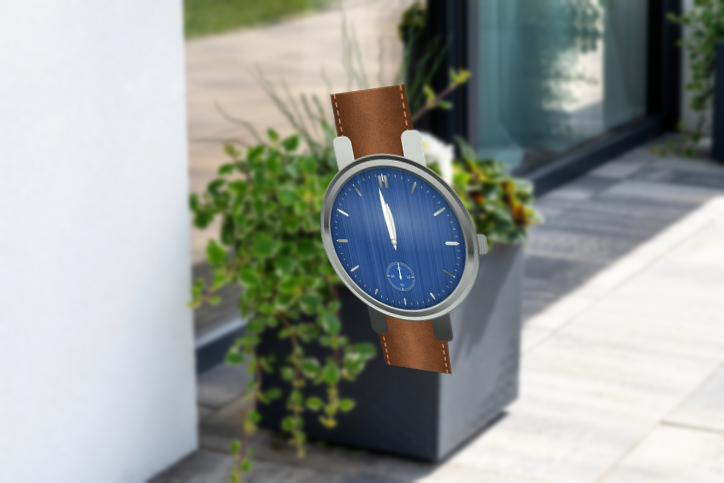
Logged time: 11,59
